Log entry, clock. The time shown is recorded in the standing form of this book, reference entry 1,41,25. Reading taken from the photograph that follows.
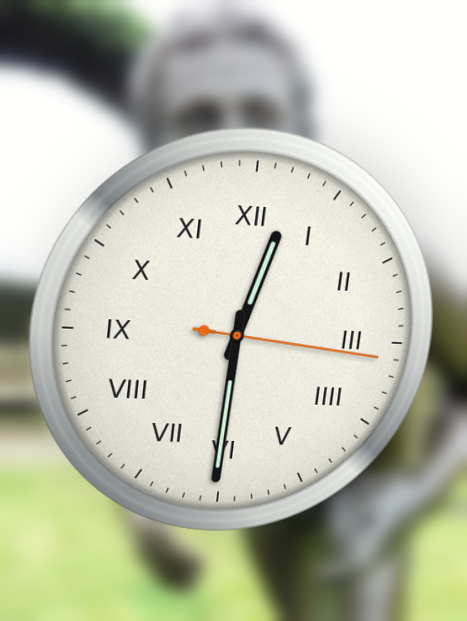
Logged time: 12,30,16
